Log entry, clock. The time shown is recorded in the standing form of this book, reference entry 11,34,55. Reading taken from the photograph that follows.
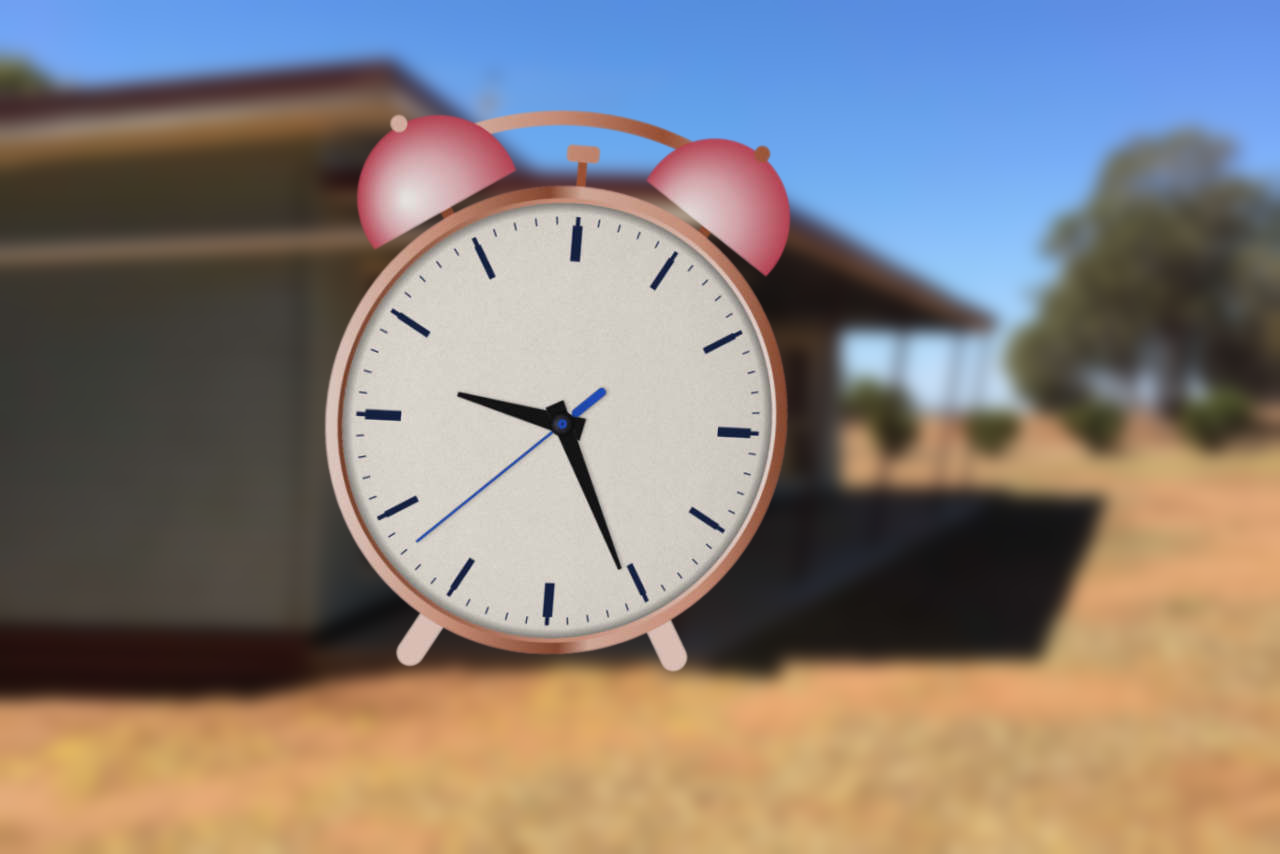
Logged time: 9,25,38
